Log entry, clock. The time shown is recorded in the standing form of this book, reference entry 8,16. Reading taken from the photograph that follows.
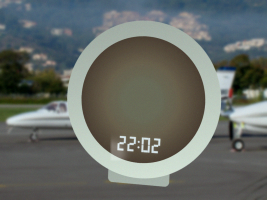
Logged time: 22,02
